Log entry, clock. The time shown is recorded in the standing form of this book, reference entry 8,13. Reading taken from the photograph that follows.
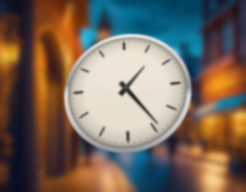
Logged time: 1,24
